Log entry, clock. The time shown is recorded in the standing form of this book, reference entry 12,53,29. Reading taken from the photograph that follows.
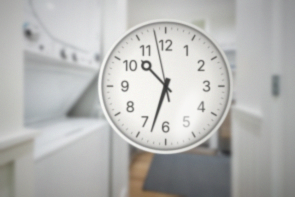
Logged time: 10,32,58
